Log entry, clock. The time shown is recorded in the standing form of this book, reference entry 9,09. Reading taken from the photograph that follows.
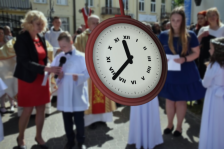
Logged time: 11,38
